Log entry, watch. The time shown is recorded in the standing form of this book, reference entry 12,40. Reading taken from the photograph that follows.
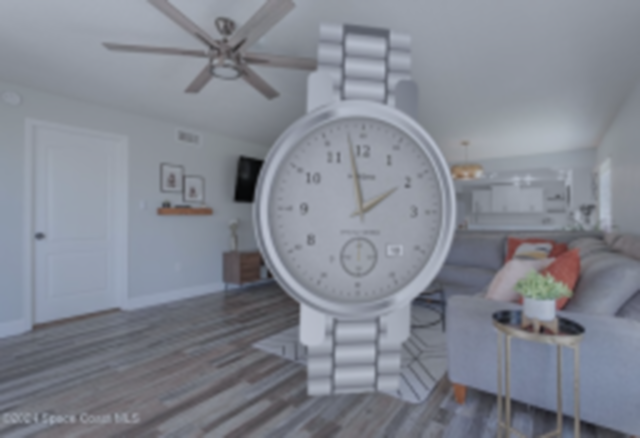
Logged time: 1,58
